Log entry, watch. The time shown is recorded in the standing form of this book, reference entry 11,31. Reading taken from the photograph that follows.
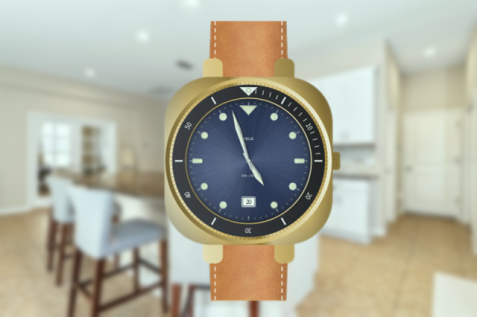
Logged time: 4,57
